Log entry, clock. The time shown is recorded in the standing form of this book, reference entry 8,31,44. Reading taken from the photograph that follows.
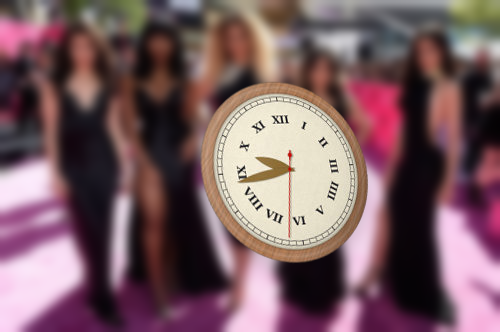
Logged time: 9,43,32
